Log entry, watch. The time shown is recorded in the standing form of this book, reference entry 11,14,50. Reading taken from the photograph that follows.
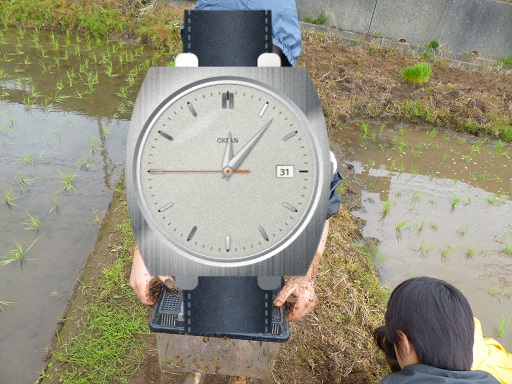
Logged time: 12,06,45
